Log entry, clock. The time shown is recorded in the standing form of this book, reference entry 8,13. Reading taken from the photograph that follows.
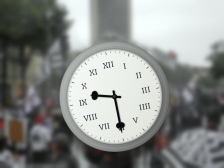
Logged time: 9,30
